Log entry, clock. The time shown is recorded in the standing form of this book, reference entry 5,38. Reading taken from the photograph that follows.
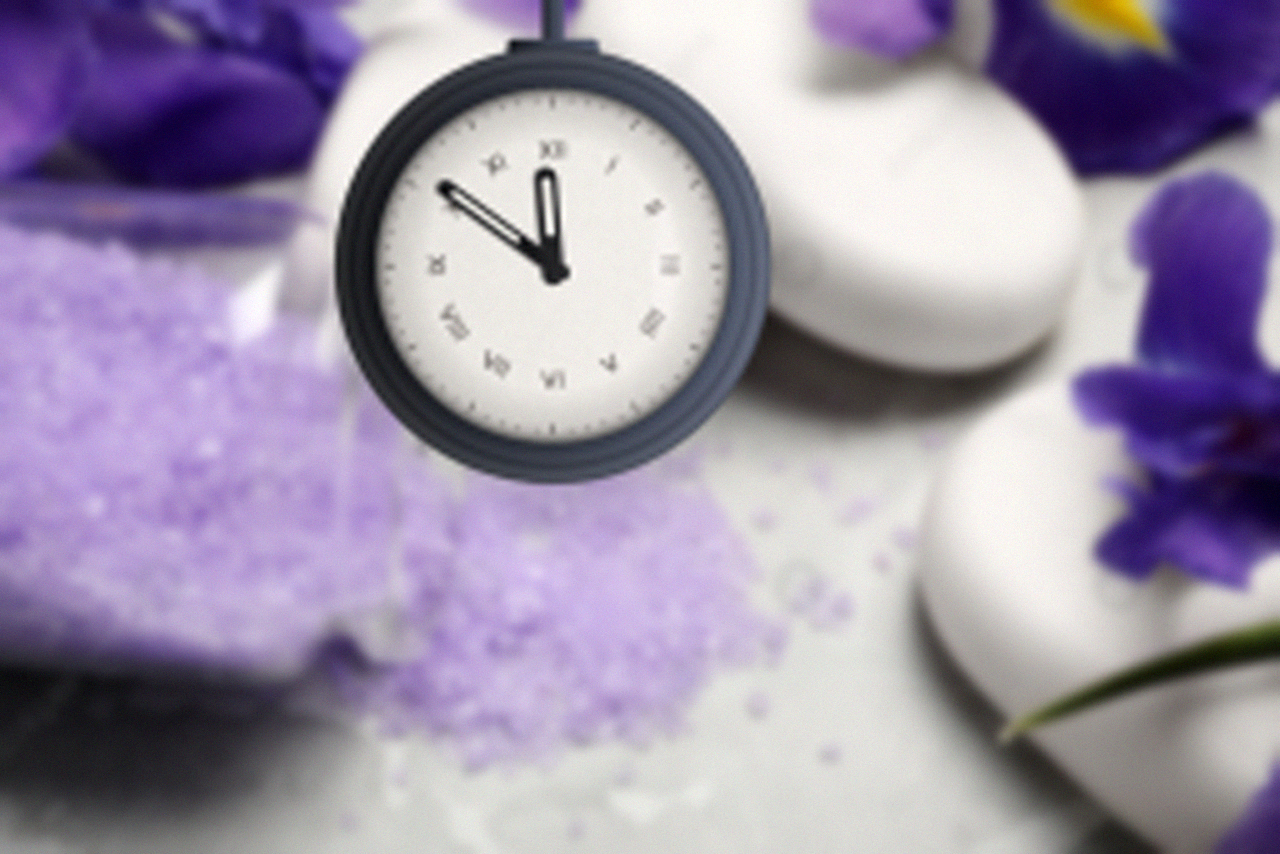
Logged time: 11,51
